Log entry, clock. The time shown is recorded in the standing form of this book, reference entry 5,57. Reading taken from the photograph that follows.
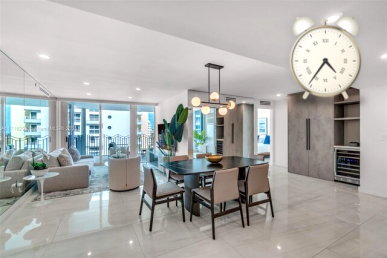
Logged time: 4,36
